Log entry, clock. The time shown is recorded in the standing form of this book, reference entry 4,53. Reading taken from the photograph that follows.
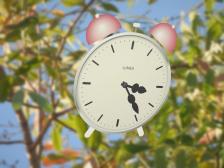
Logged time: 3,24
